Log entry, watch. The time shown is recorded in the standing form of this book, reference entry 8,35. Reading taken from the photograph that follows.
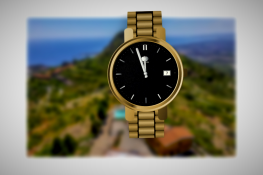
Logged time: 11,57
